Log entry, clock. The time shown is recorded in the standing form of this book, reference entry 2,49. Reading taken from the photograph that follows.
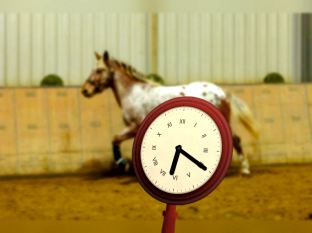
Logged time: 6,20
